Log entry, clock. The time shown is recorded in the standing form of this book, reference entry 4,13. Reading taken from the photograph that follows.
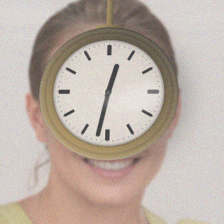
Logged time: 12,32
